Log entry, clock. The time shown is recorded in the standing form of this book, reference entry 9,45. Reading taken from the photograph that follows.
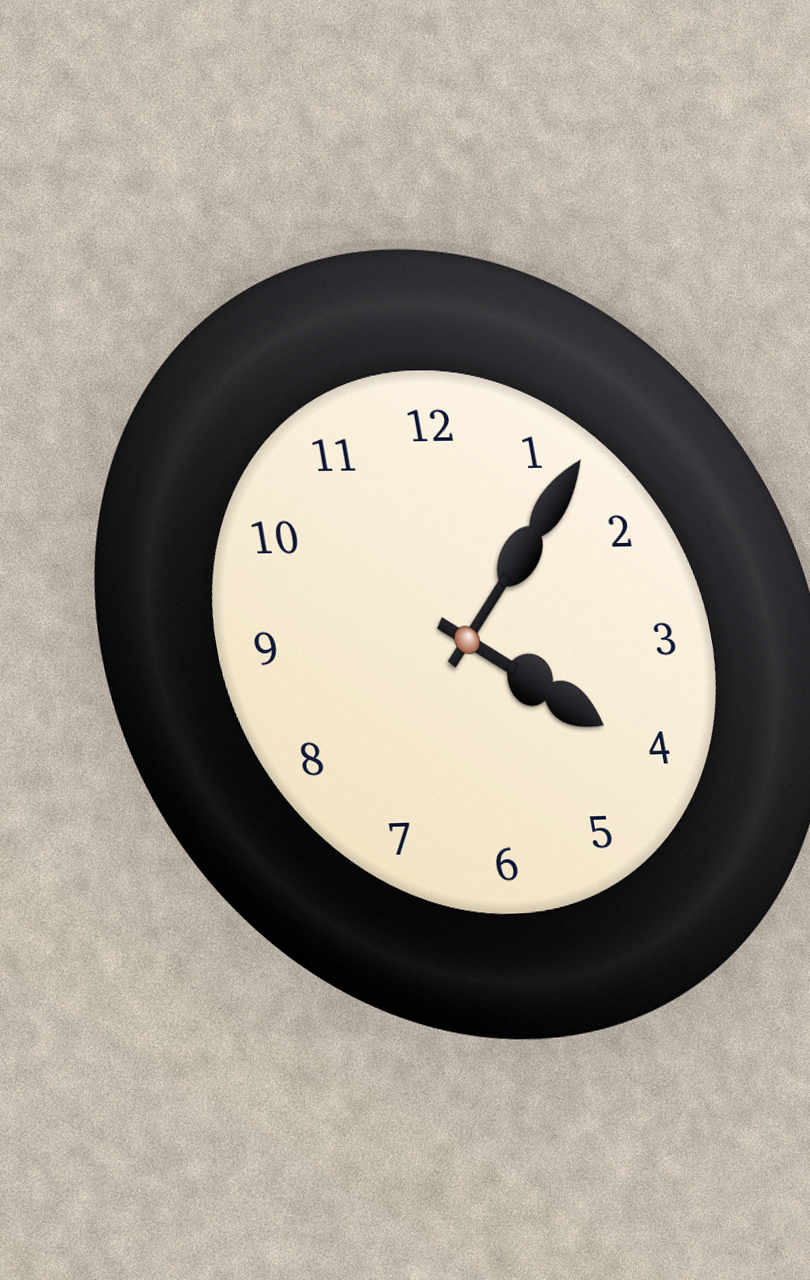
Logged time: 4,07
